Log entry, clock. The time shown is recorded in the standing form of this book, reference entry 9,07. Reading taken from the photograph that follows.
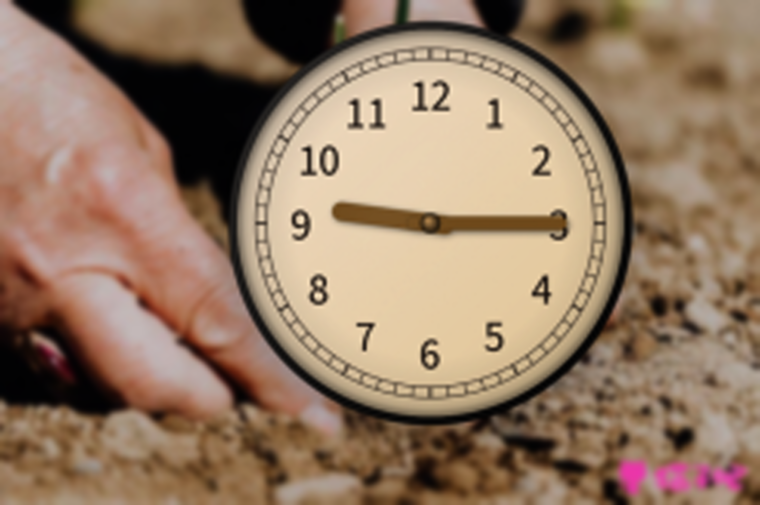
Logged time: 9,15
